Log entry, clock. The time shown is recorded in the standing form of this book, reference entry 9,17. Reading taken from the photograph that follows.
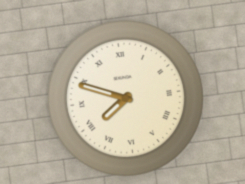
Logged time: 7,49
